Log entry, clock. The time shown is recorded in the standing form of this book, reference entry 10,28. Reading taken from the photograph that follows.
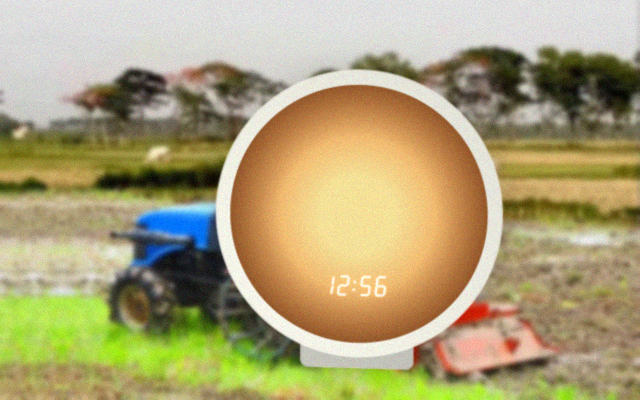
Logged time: 12,56
